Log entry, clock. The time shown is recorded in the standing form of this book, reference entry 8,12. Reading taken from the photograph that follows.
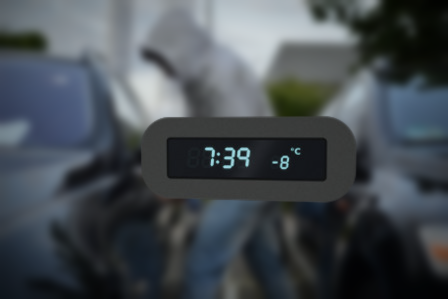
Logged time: 7,39
